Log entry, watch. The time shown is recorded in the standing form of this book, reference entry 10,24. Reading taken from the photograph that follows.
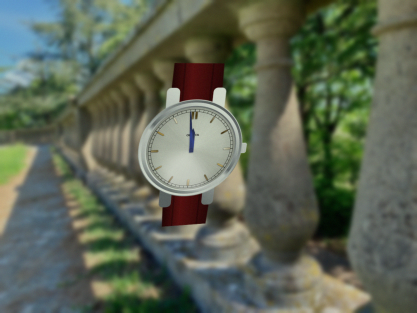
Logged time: 11,59
